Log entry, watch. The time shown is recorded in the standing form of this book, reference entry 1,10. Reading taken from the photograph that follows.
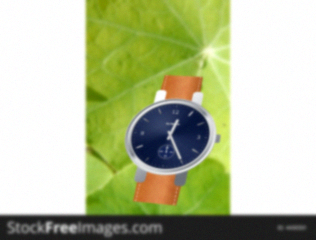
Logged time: 12,25
